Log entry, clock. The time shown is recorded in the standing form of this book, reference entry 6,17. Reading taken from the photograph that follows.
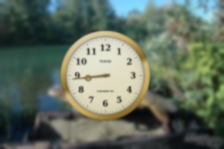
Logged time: 8,44
